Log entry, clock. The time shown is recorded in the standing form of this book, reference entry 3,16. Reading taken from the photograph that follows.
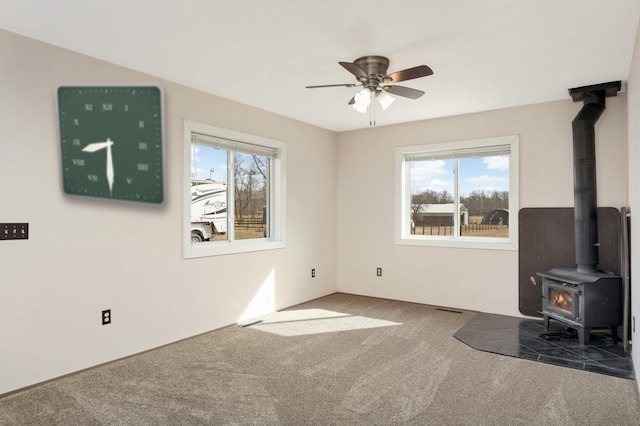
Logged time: 8,30
